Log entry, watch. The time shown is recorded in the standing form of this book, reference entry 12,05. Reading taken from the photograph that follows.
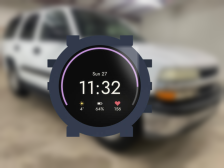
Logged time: 11,32
